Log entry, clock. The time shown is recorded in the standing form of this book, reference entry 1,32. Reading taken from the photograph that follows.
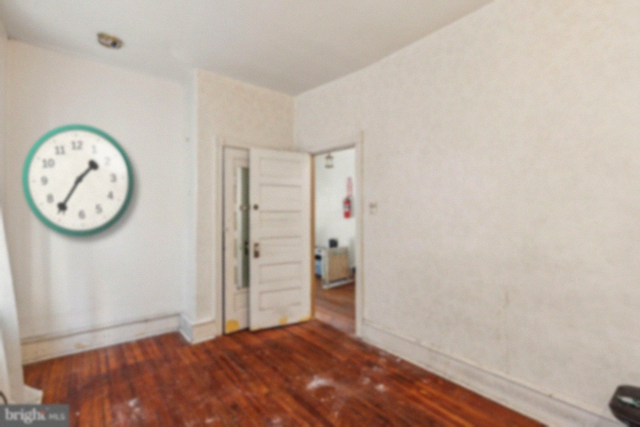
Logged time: 1,36
